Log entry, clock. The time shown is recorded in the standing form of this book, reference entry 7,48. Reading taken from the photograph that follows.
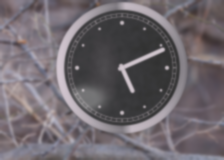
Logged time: 5,11
